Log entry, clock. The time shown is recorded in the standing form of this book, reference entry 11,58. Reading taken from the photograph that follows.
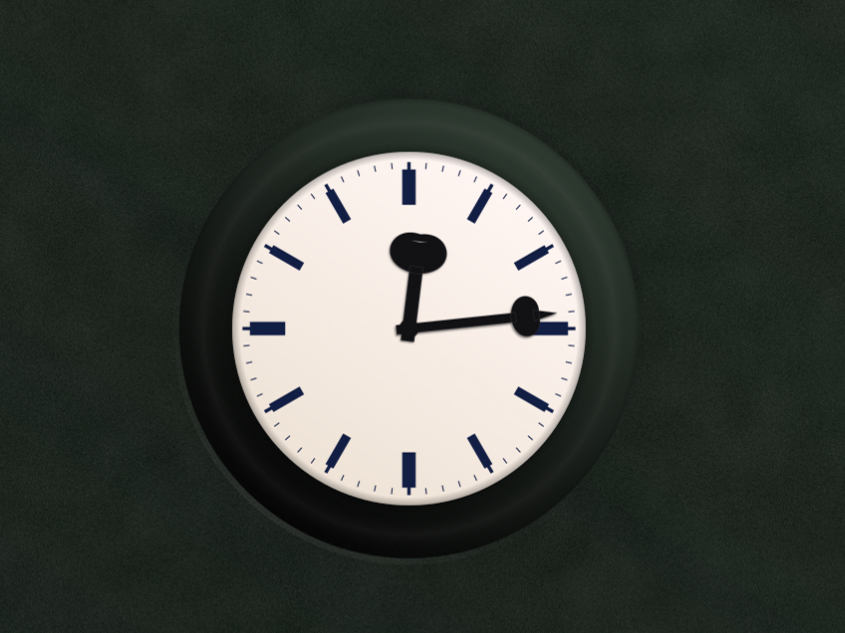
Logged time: 12,14
